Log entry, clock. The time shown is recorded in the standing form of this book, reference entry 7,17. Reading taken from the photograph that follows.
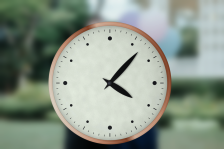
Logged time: 4,07
